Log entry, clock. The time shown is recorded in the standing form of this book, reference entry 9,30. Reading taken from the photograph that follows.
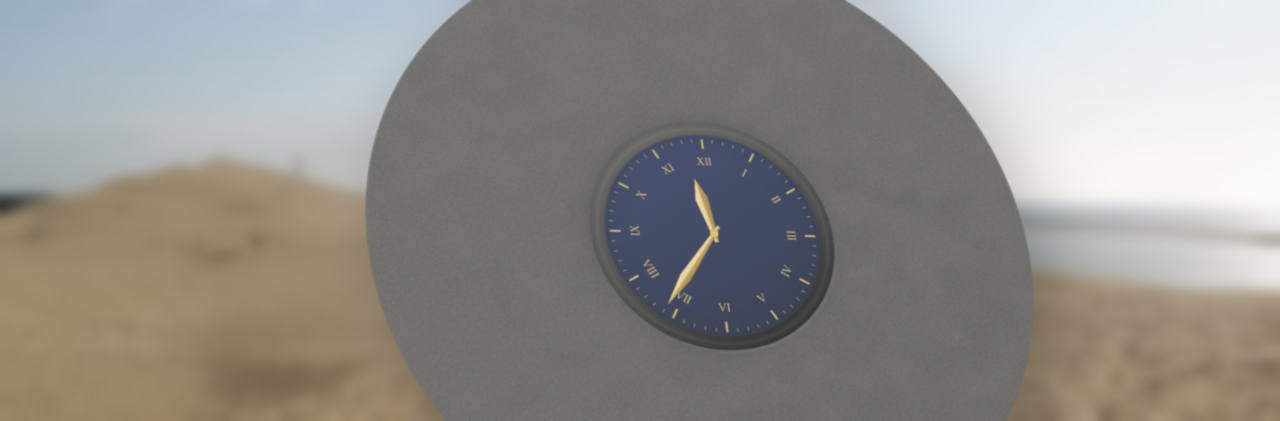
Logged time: 11,36
